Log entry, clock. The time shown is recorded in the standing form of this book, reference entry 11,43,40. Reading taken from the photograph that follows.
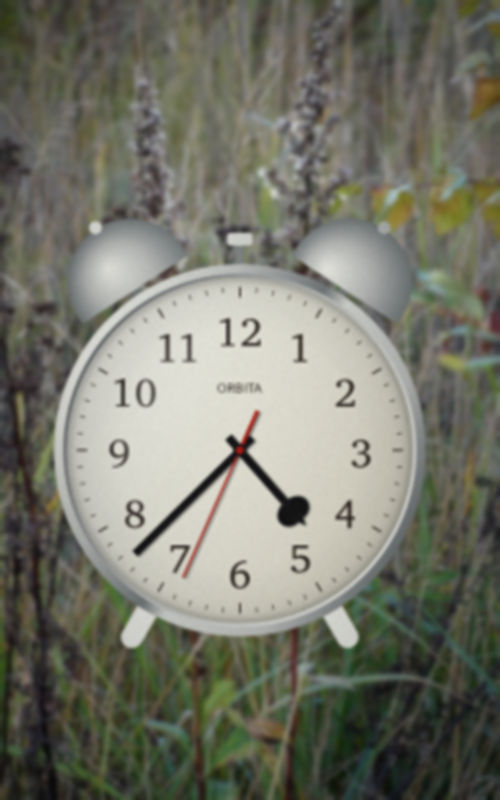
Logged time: 4,37,34
